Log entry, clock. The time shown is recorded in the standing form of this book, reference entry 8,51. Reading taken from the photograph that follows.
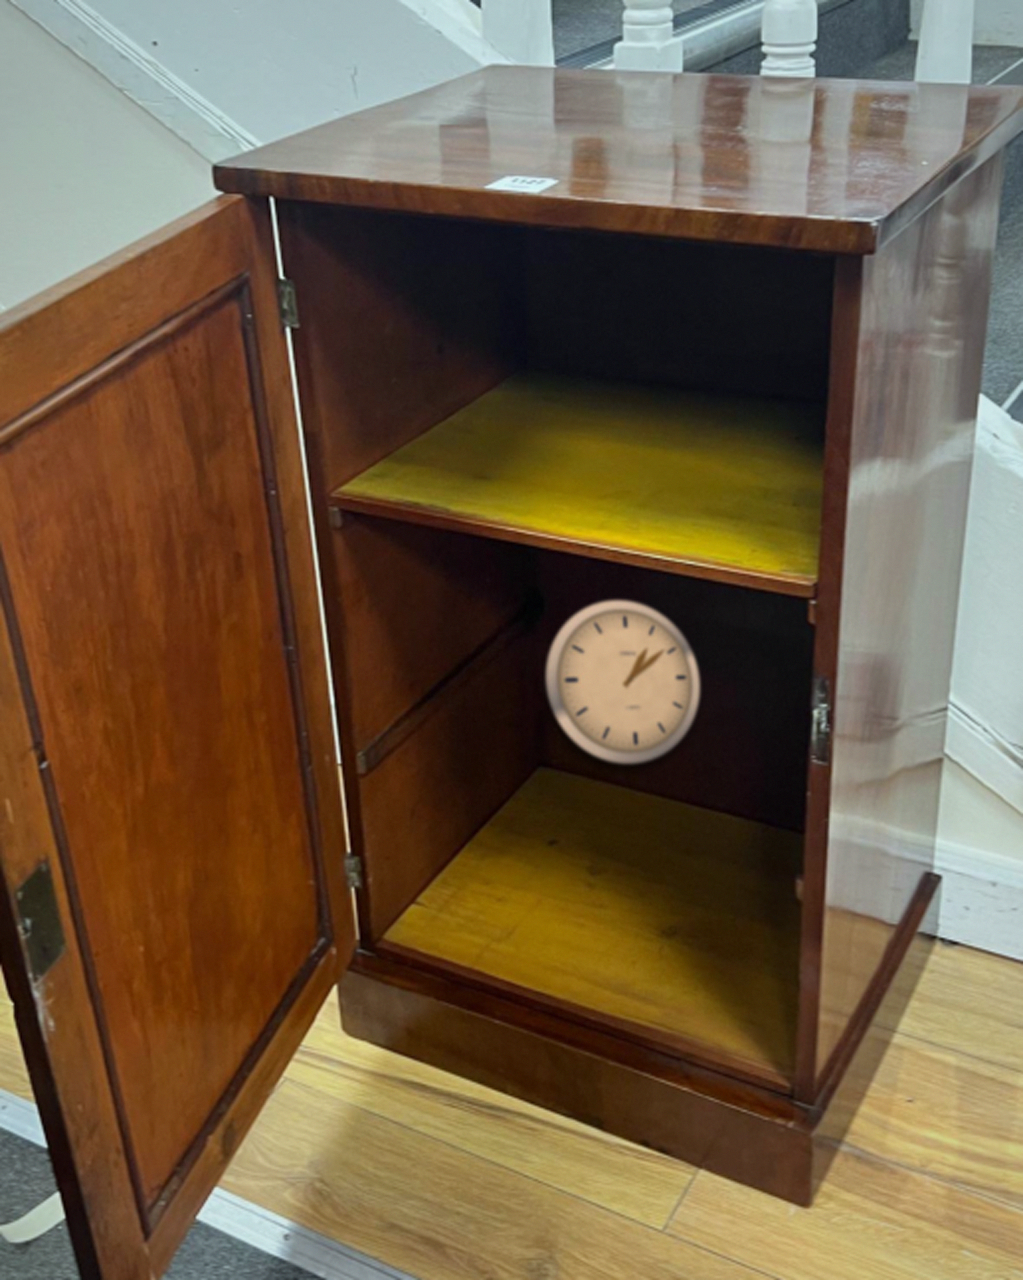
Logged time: 1,09
